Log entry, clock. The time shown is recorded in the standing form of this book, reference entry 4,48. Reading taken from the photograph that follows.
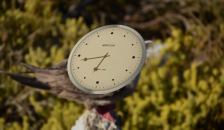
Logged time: 6,43
